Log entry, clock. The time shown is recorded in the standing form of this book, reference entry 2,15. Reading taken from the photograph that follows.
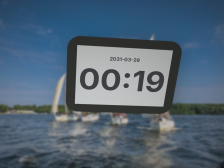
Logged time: 0,19
